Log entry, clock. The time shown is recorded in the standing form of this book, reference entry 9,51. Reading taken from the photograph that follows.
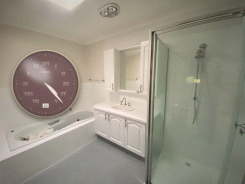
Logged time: 4,23
